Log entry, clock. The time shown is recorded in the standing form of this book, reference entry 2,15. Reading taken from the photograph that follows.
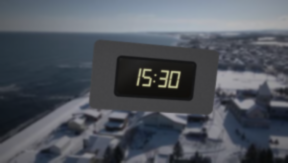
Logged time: 15,30
